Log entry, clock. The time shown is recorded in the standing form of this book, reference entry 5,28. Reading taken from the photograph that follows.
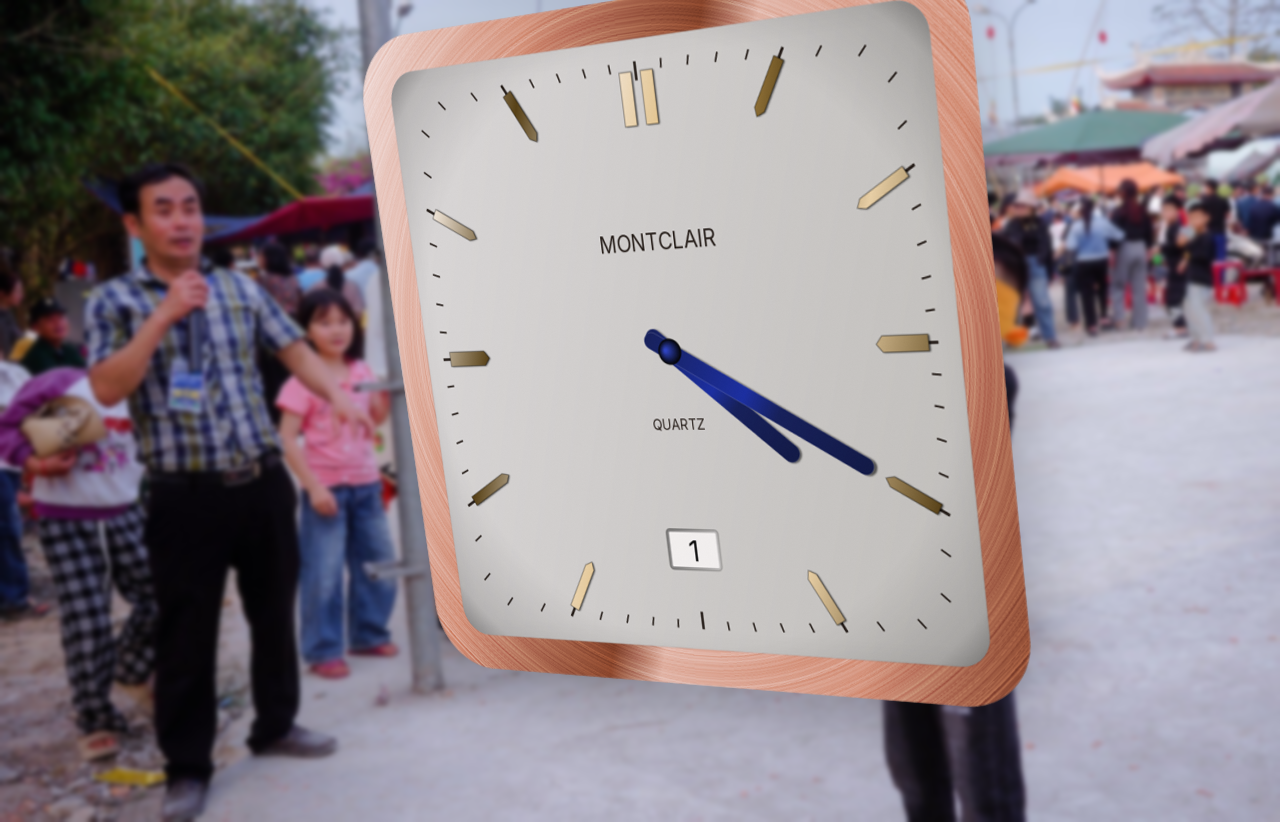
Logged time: 4,20
